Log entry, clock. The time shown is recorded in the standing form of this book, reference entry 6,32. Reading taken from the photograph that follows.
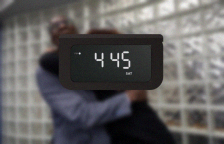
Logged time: 4,45
